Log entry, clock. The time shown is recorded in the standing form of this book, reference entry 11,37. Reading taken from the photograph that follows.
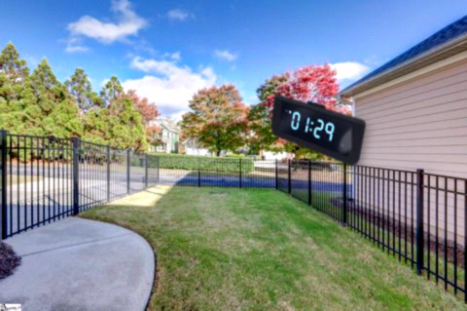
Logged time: 1,29
